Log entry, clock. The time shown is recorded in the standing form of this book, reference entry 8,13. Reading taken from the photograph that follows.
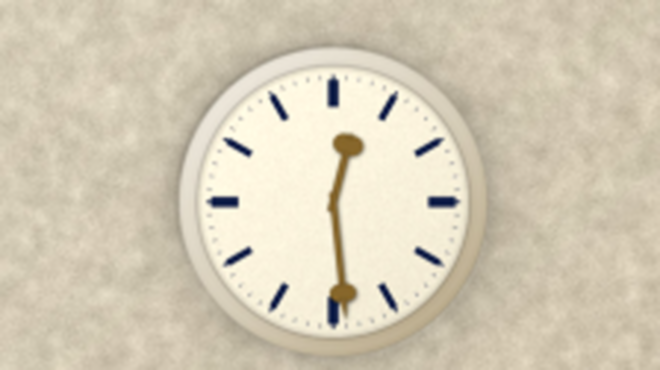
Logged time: 12,29
